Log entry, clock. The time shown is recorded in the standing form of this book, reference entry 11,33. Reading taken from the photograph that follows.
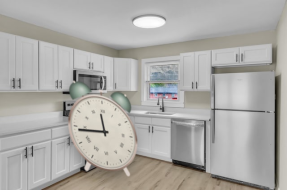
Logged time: 11,44
